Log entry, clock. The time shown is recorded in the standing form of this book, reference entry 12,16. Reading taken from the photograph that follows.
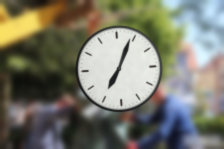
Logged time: 7,04
